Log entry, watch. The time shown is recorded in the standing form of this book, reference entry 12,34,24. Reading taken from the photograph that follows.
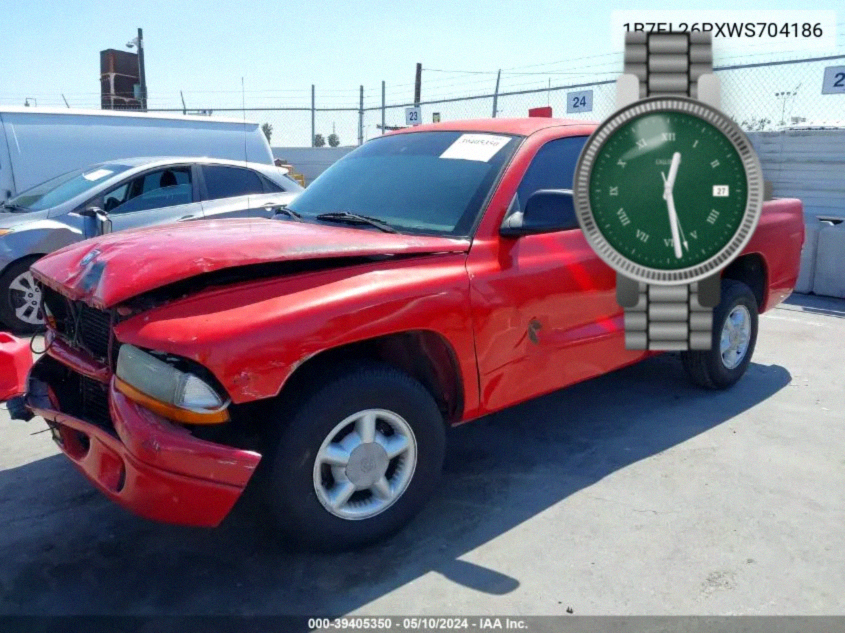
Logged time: 12,28,27
